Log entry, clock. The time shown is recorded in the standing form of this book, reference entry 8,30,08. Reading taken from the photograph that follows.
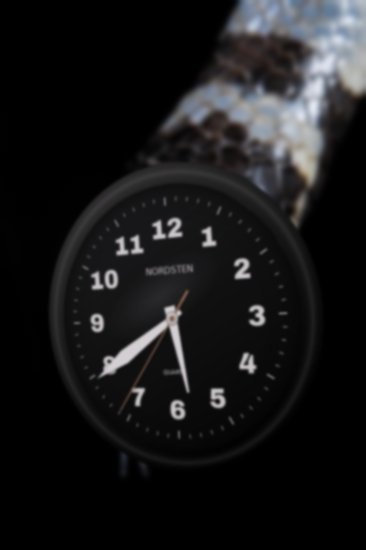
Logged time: 5,39,36
